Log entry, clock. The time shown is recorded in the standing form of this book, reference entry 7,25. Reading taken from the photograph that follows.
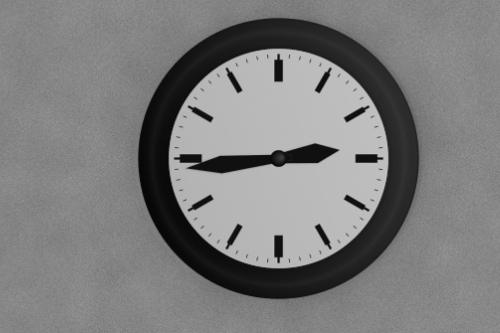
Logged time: 2,44
